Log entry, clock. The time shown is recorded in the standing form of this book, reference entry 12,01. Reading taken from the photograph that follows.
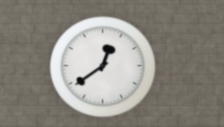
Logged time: 12,39
